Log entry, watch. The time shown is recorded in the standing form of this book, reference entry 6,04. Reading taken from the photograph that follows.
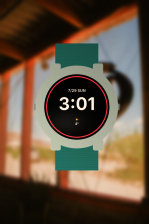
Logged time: 3,01
